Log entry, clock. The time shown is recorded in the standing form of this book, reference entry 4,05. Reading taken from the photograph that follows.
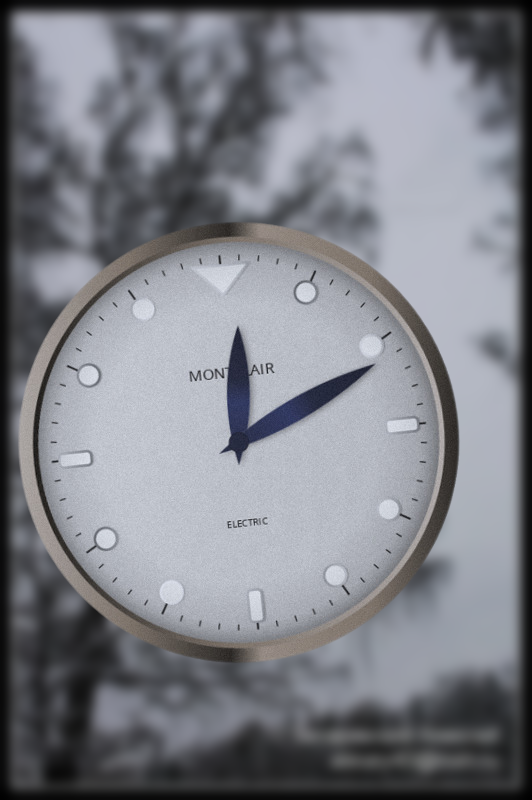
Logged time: 12,11
